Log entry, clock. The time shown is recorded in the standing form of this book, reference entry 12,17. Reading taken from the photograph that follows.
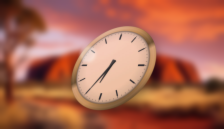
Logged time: 6,35
